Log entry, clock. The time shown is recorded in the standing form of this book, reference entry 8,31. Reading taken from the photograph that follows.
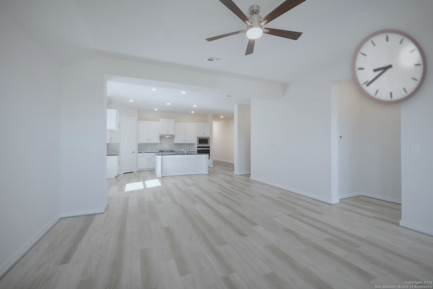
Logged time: 8,39
